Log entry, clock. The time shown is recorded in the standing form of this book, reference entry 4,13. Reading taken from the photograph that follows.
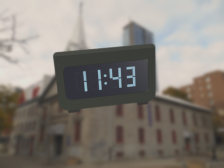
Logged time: 11,43
